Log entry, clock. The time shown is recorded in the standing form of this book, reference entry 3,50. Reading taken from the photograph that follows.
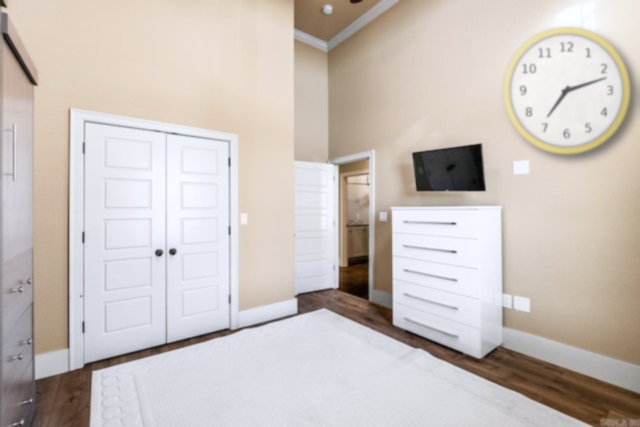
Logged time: 7,12
